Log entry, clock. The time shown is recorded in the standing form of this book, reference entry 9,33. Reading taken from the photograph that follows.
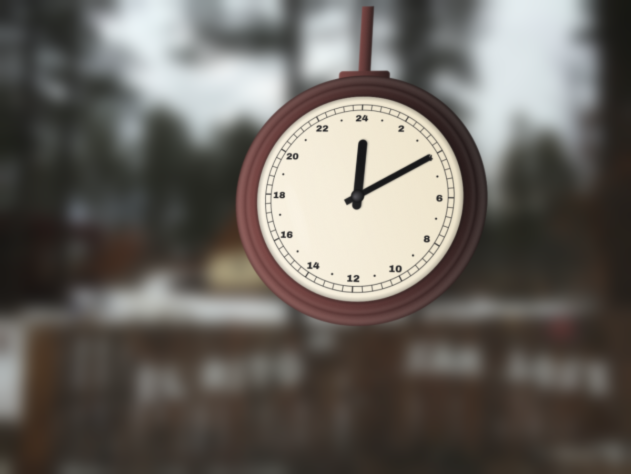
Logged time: 0,10
